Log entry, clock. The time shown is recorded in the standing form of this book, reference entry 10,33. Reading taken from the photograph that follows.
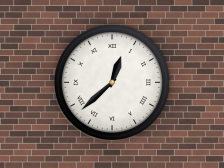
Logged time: 12,38
